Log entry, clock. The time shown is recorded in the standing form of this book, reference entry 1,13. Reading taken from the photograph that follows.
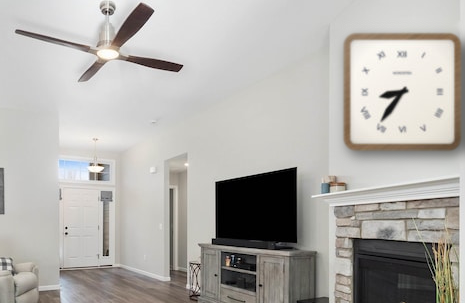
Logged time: 8,36
